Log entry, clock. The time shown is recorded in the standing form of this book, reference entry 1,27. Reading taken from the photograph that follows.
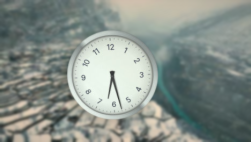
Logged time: 6,28
